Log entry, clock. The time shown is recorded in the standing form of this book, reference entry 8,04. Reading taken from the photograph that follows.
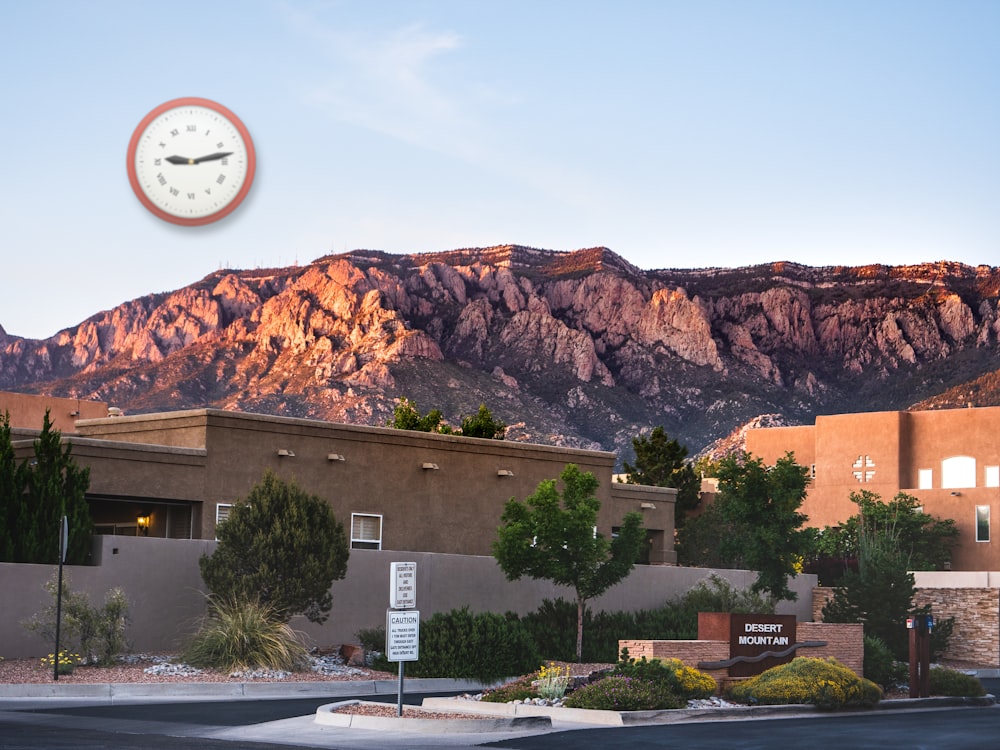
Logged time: 9,13
